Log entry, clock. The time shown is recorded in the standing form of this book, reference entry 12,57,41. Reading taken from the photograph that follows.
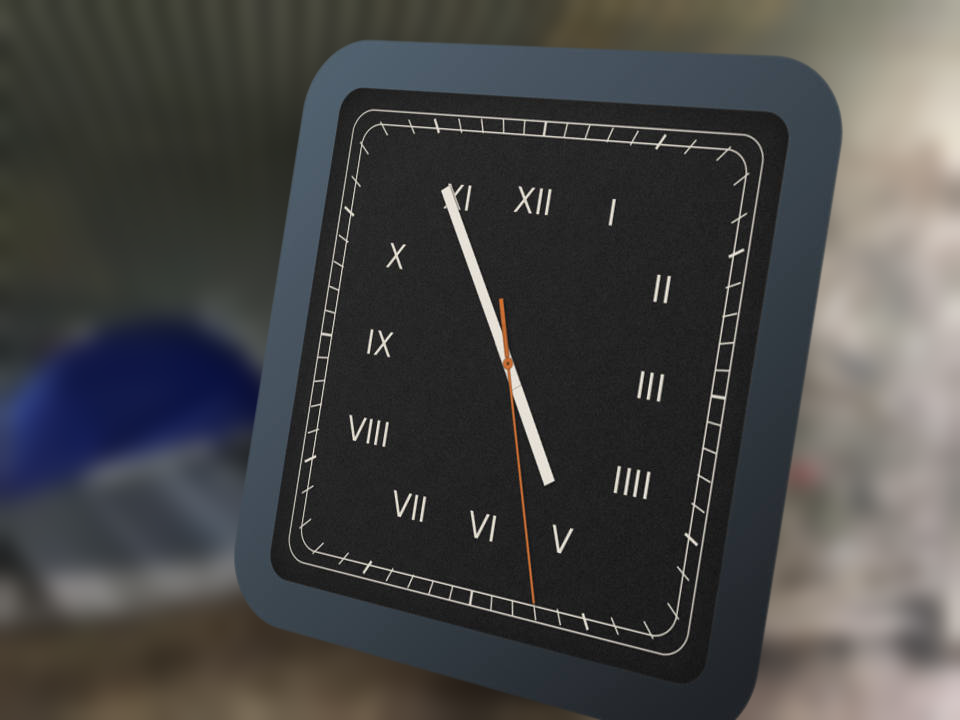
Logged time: 4,54,27
